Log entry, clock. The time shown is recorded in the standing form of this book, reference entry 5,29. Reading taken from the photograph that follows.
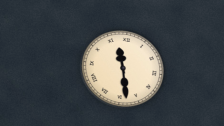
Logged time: 11,28
